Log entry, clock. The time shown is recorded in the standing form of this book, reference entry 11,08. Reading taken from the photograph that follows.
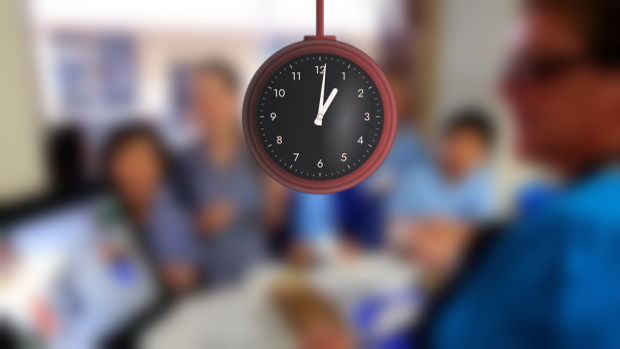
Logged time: 1,01
